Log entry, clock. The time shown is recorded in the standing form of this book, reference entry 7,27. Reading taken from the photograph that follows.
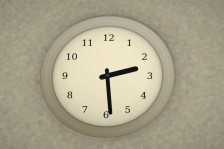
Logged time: 2,29
